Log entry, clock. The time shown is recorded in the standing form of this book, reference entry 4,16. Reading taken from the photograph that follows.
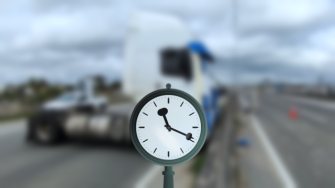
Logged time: 11,19
